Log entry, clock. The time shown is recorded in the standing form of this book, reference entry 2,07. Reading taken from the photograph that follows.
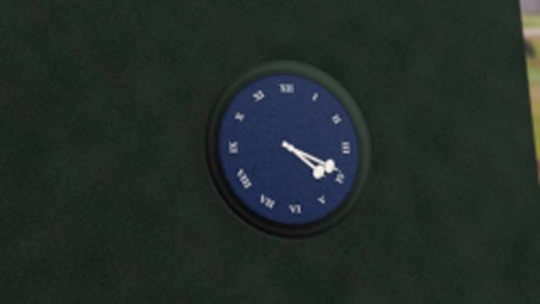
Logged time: 4,19
